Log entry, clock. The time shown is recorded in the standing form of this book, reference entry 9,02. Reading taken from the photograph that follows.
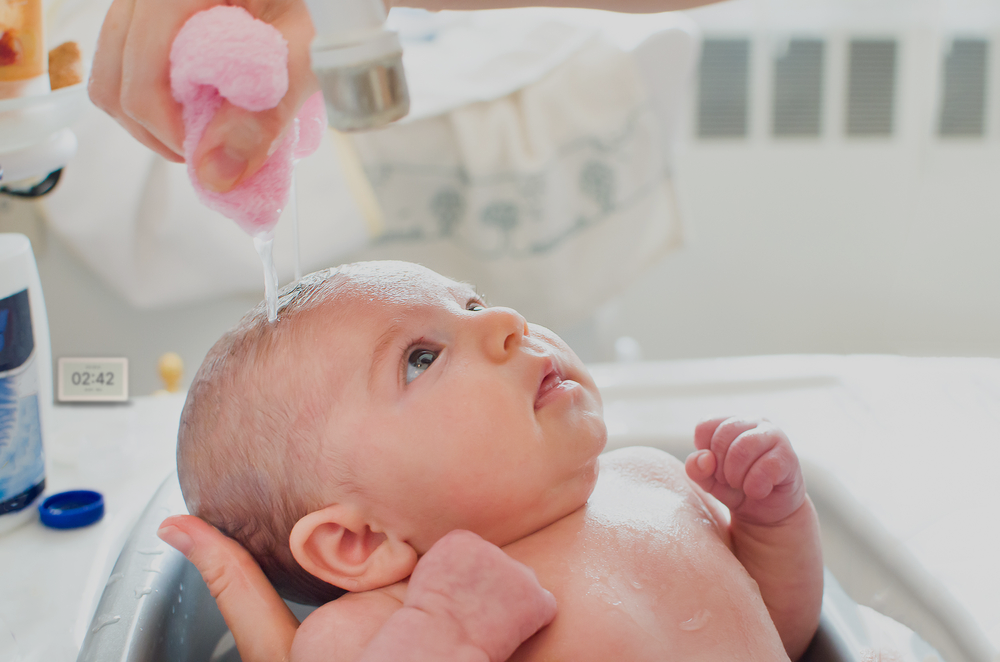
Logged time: 2,42
